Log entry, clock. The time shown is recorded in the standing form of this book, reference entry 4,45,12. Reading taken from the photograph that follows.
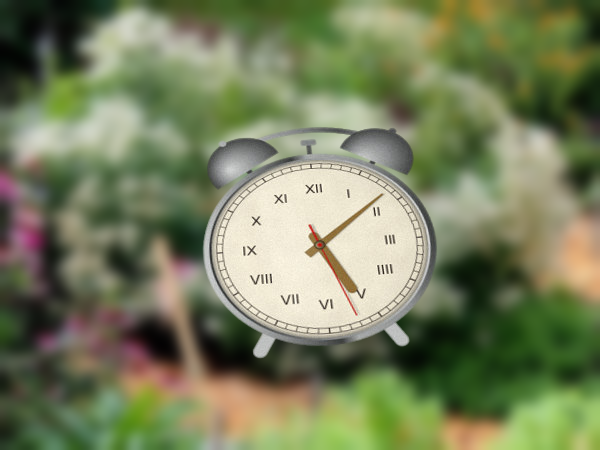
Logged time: 5,08,27
